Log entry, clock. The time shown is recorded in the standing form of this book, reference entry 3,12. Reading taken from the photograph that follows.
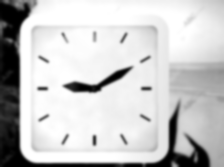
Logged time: 9,10
